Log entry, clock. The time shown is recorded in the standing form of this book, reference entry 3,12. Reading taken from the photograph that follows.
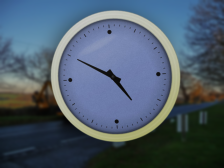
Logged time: 4,50
